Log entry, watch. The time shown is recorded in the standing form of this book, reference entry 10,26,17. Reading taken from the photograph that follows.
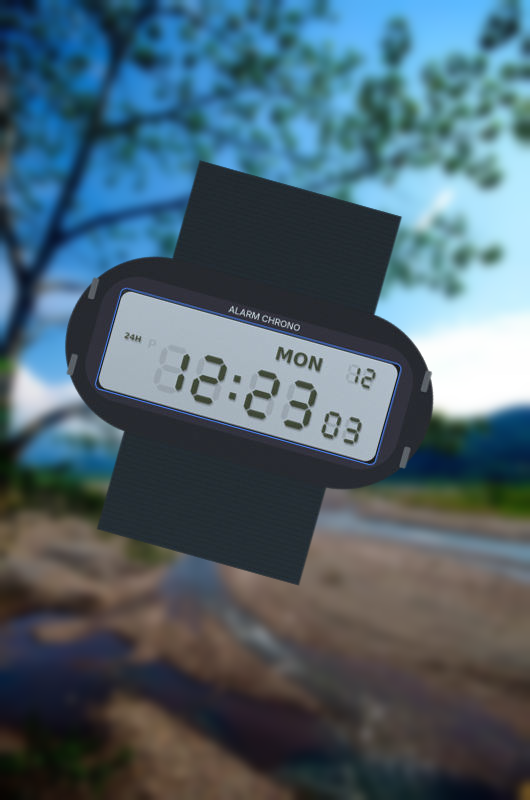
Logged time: 12,23,03
